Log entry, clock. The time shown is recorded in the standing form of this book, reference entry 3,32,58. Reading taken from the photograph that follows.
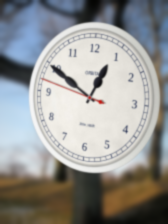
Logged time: 12,49,47
